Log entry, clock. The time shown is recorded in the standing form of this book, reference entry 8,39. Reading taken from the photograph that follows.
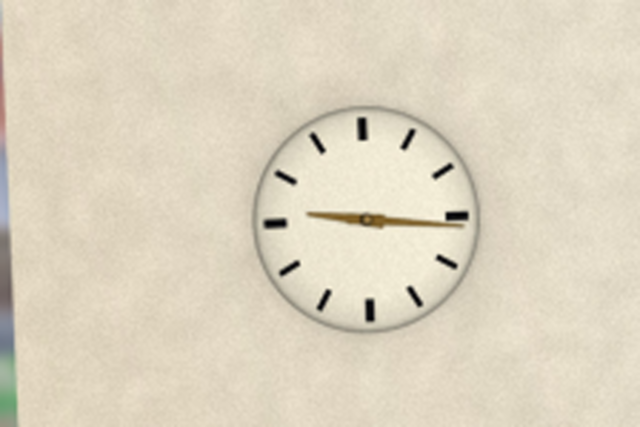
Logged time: 9,16
